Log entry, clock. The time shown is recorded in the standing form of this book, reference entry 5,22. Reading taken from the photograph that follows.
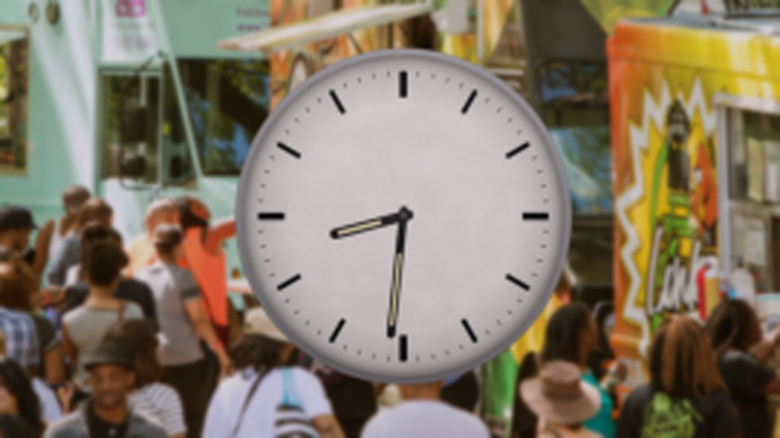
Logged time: 8,31
